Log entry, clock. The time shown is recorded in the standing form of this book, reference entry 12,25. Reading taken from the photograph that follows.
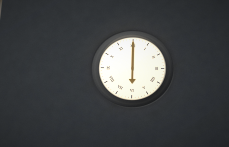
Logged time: 6,00
